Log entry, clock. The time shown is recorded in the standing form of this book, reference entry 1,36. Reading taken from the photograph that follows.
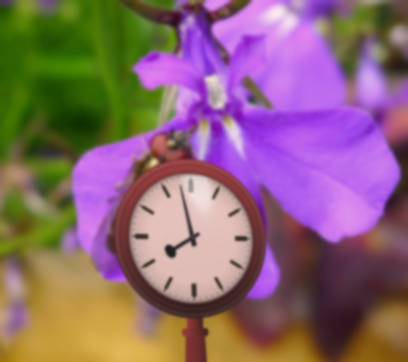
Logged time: 7,58
